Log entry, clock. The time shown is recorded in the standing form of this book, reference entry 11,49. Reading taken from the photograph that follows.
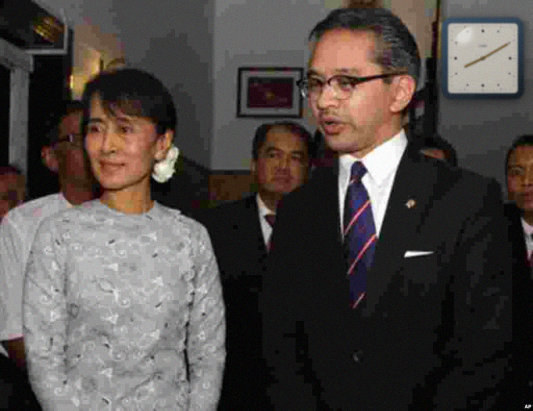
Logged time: 8,10
